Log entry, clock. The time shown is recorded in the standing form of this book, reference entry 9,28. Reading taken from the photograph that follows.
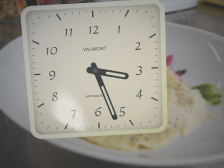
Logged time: 3,27
